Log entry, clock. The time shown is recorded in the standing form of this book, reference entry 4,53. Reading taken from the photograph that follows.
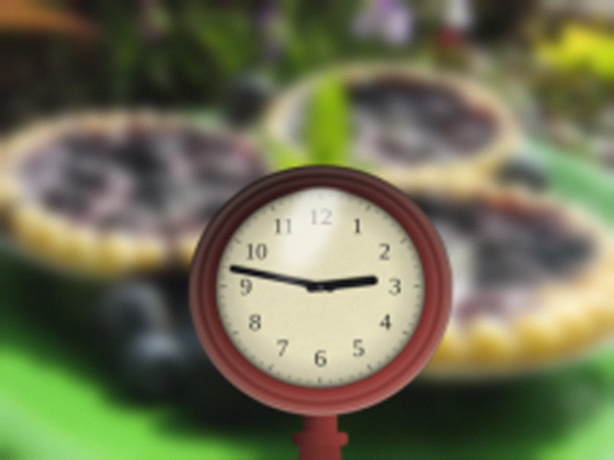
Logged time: 2,47
